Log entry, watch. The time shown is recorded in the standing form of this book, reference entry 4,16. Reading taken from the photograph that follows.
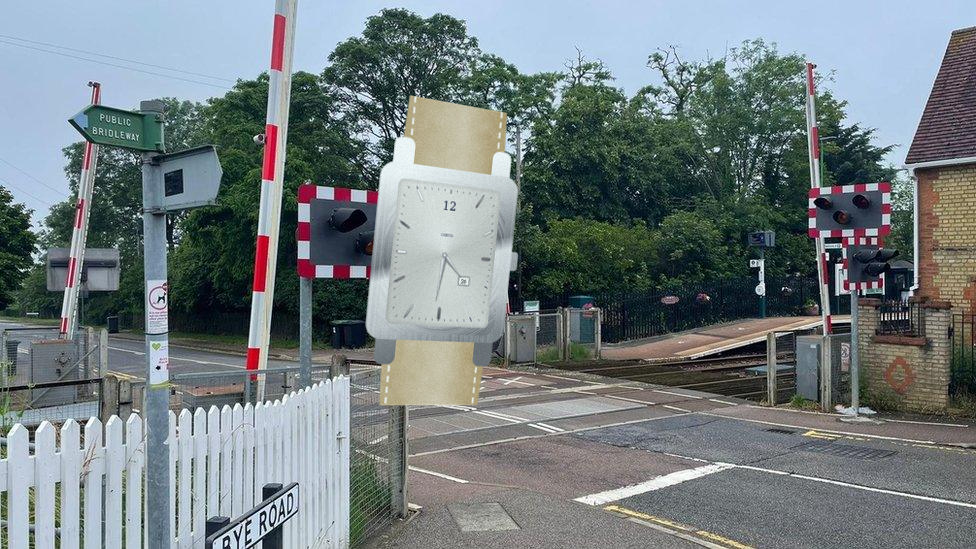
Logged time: 4,31
